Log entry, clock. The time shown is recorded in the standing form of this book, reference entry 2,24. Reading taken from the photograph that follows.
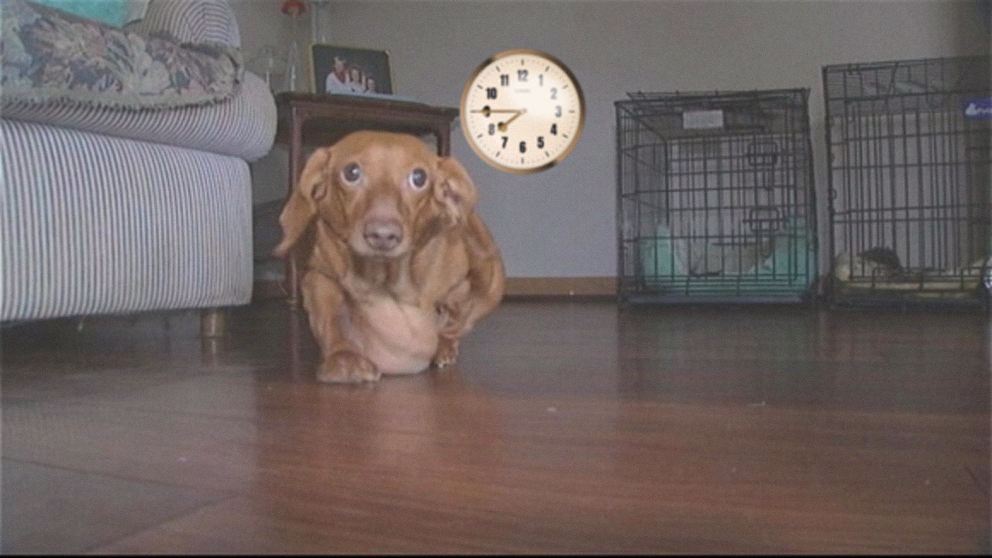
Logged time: 7,45
